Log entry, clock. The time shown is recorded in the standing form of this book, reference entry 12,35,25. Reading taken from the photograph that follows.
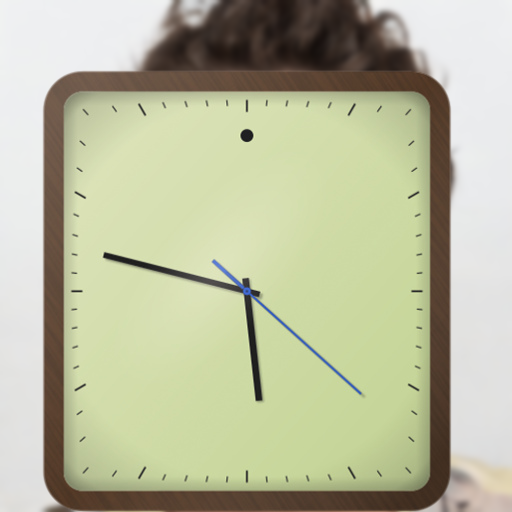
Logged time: 5,47,22
